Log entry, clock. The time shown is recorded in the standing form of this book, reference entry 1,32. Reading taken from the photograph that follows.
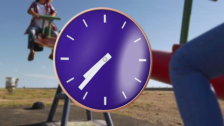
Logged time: 7,37
